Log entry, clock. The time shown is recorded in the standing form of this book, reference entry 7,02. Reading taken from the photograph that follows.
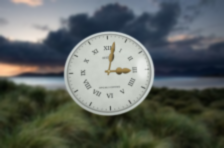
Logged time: 3,02
